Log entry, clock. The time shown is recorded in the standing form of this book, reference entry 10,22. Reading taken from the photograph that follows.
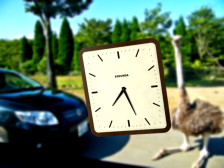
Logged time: 7,27
